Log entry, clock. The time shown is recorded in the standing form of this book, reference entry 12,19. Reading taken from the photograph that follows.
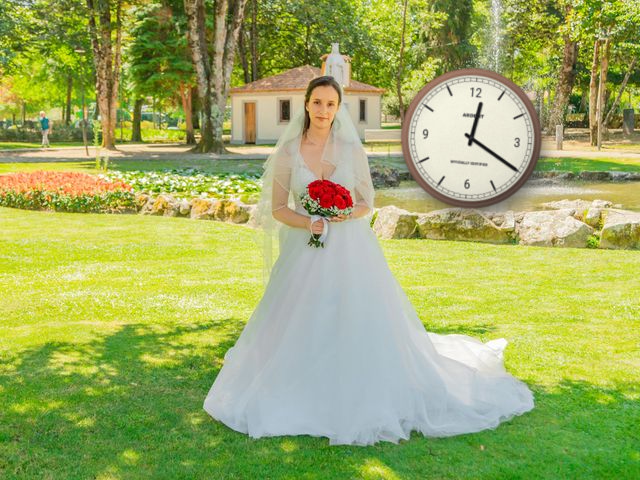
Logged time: 12,20
